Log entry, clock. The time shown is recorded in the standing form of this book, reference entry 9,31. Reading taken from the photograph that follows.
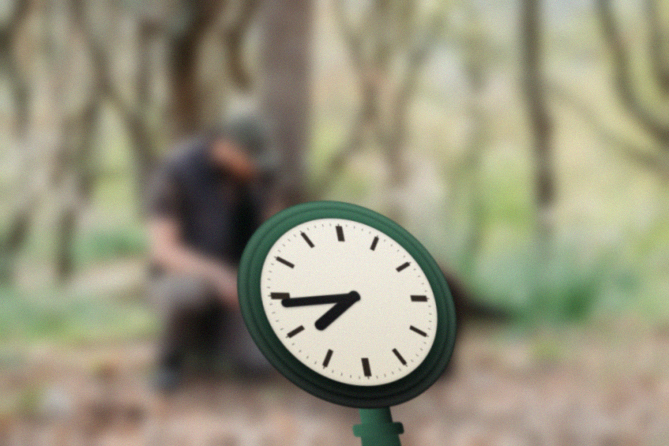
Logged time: 7,44
